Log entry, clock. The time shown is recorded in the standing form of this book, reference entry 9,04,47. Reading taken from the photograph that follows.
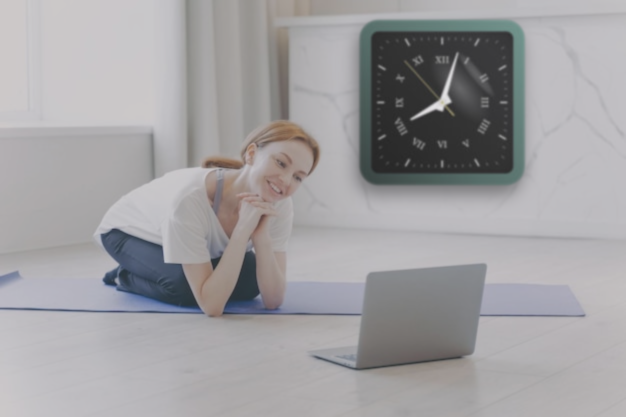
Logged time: 8,02,53
